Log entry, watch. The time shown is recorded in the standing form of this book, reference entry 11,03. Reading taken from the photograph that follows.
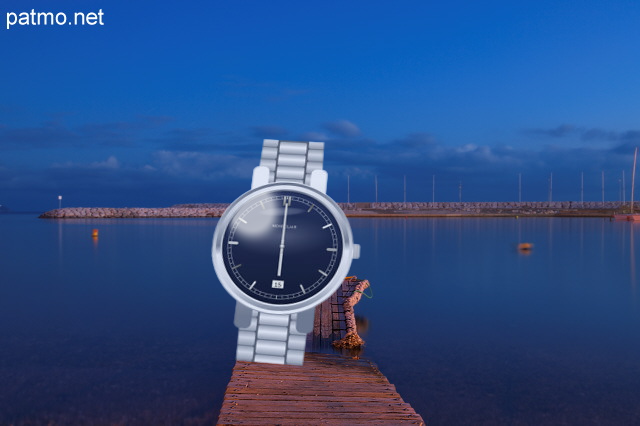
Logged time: 6,00
